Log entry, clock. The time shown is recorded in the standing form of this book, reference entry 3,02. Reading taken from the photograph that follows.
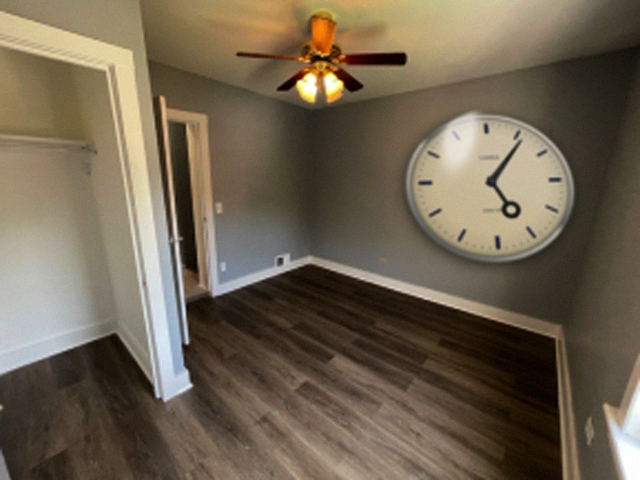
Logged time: 5,06
